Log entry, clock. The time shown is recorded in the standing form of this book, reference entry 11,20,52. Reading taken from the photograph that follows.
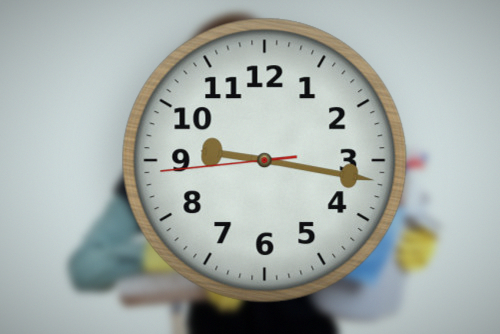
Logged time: 9,16,44
